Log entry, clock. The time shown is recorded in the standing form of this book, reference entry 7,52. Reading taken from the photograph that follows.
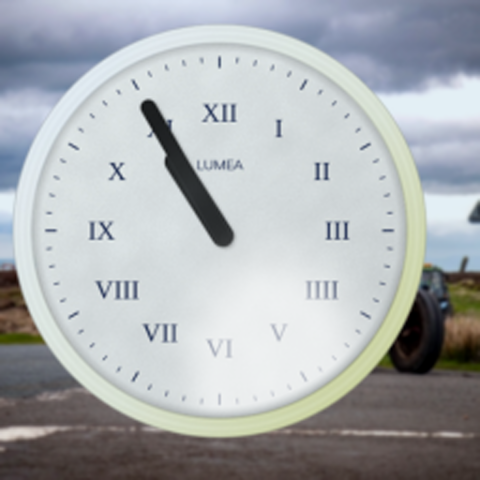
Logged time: 10,55
